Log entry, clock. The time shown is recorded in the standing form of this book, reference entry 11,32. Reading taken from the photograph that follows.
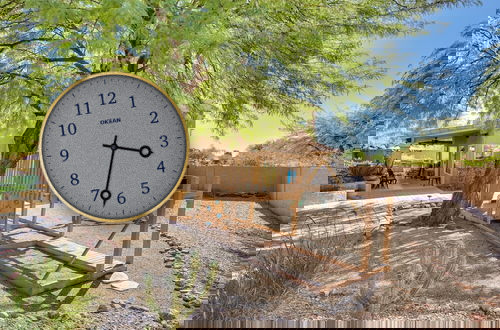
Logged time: 3,33
